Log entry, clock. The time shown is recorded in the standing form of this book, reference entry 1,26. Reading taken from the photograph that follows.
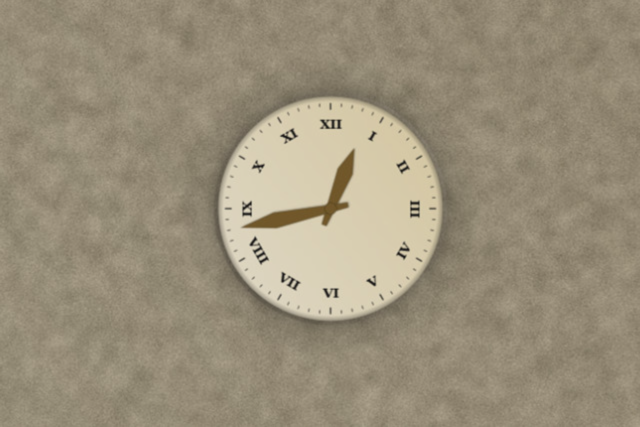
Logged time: 12,43
